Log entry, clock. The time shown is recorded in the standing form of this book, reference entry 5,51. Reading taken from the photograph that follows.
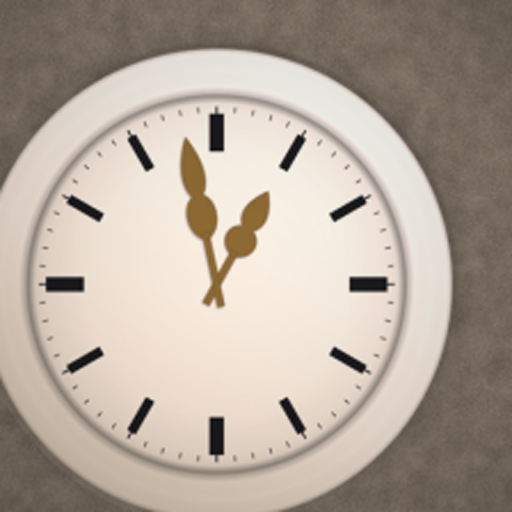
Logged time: 12,58
